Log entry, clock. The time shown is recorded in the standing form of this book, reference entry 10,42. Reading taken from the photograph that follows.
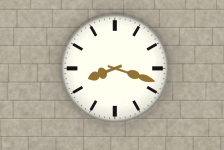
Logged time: 8,18
